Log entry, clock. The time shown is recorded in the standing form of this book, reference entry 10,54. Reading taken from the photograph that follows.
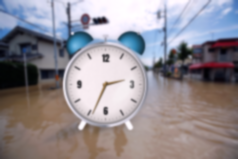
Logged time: 2,34
